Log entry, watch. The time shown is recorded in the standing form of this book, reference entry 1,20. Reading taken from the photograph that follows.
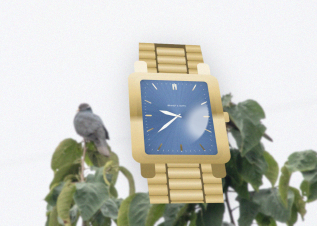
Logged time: 9,38
